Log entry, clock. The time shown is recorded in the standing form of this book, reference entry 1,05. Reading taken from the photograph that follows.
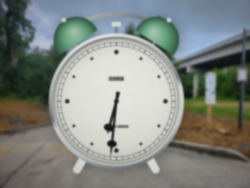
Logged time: 6,31
